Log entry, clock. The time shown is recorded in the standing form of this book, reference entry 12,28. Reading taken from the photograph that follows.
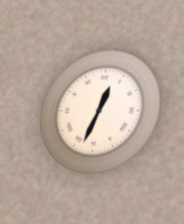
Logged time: 12,33
